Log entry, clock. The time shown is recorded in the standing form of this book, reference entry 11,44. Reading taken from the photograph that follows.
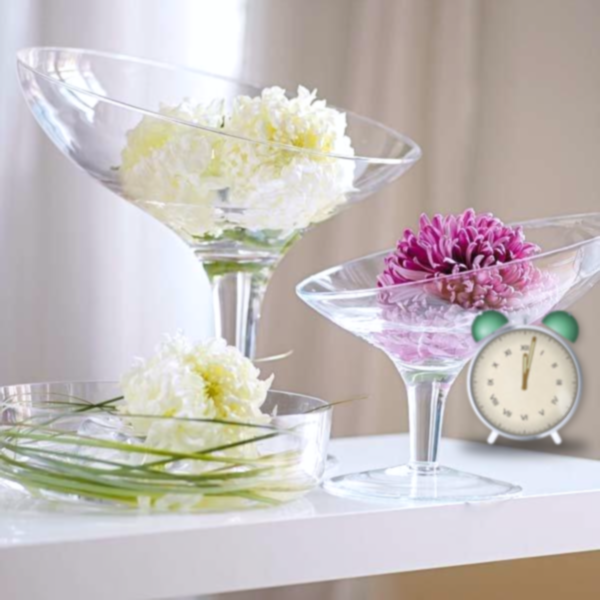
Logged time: 12,02
